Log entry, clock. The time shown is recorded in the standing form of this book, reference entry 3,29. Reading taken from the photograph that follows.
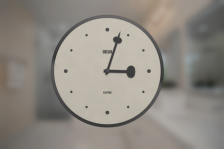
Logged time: 3,03
